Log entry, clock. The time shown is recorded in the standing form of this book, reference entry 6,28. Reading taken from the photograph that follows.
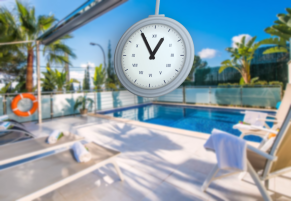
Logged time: 12,55
